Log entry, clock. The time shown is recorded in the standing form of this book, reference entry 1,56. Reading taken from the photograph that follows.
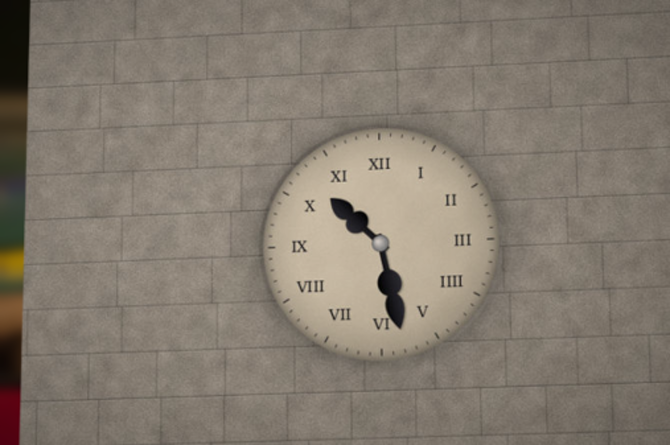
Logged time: 10,28
